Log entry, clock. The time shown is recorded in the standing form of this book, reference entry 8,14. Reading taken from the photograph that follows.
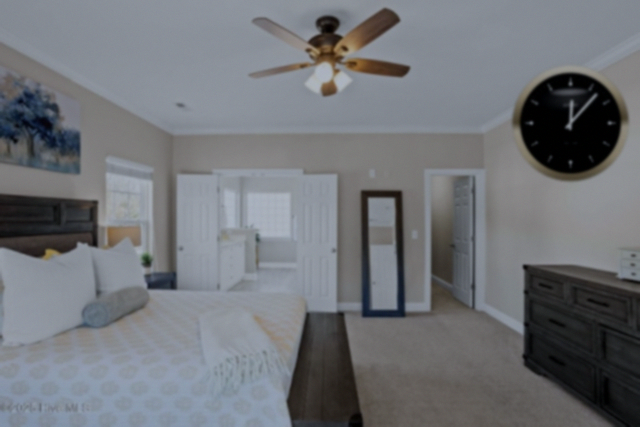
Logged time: 12,07
